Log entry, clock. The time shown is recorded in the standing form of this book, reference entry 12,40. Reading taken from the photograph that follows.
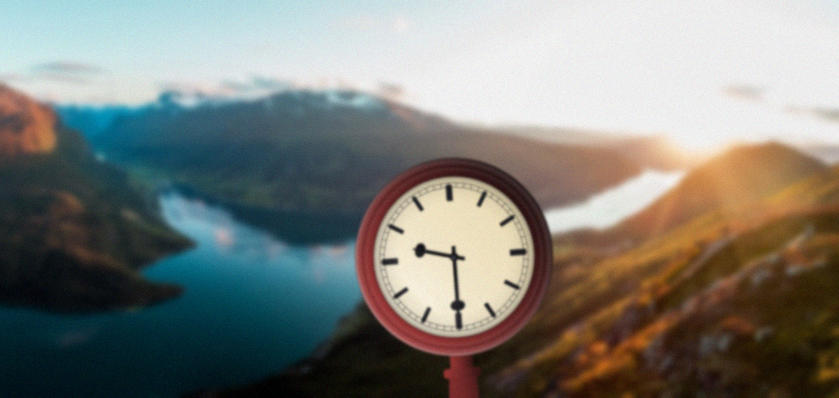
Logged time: 9,30
